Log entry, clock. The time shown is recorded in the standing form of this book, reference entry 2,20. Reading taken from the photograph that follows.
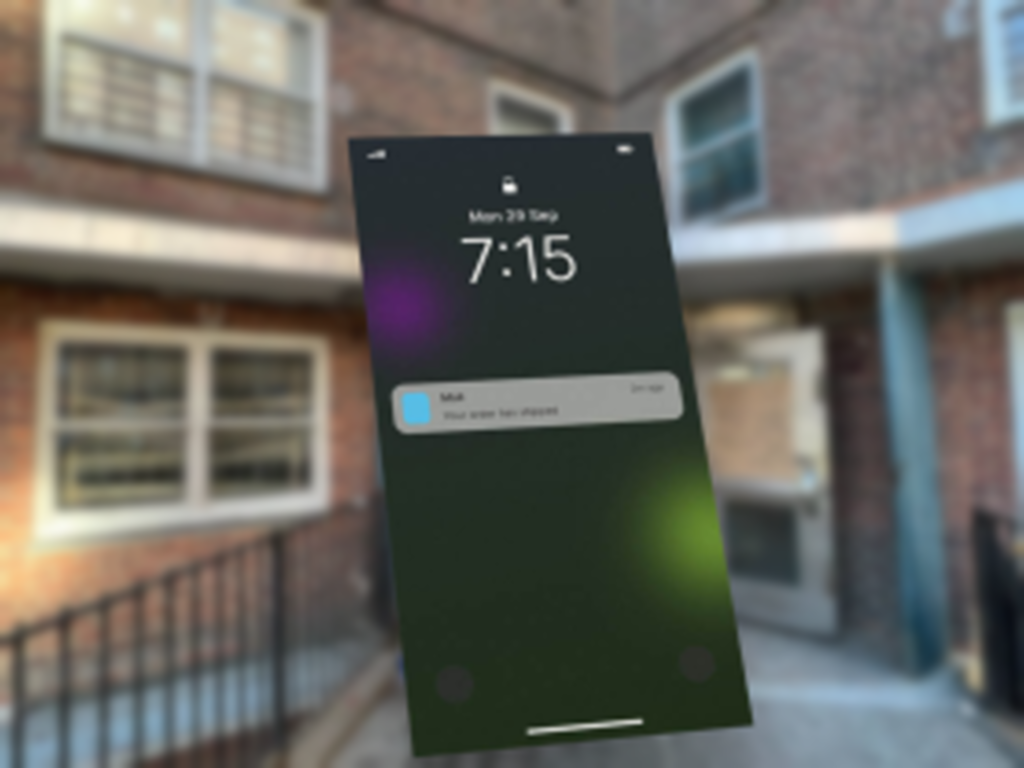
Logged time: 7,15
